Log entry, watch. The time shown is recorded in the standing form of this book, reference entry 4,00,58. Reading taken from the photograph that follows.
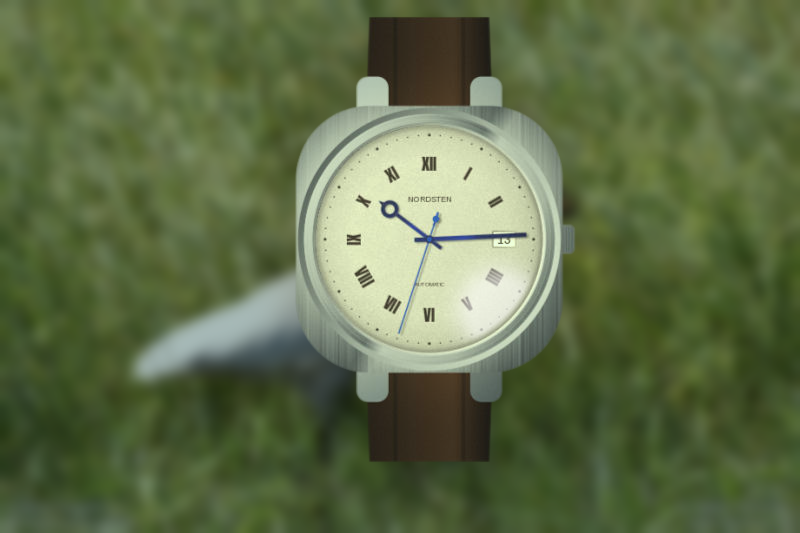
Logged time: 10,14,33
